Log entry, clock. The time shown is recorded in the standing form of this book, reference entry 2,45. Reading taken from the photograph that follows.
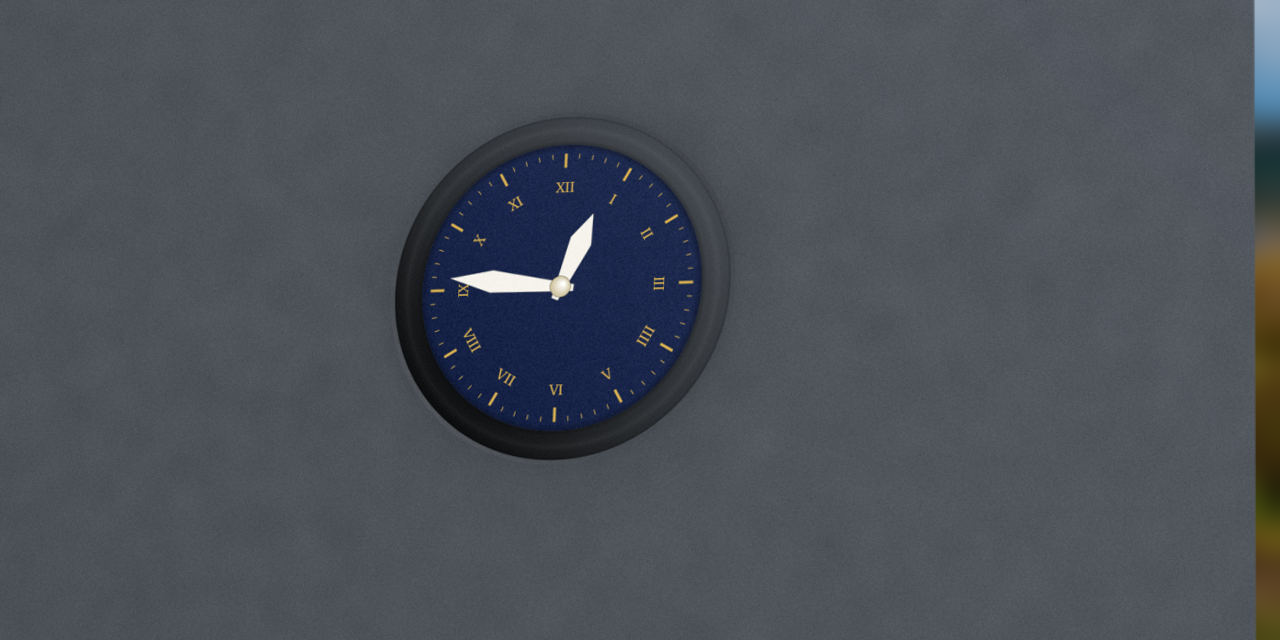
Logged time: 12,46
